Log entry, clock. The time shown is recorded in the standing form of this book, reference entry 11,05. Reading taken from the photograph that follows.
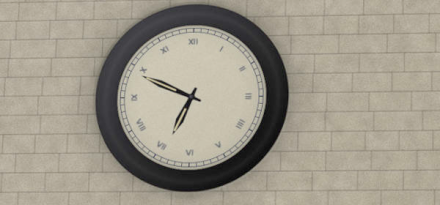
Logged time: 6,49
